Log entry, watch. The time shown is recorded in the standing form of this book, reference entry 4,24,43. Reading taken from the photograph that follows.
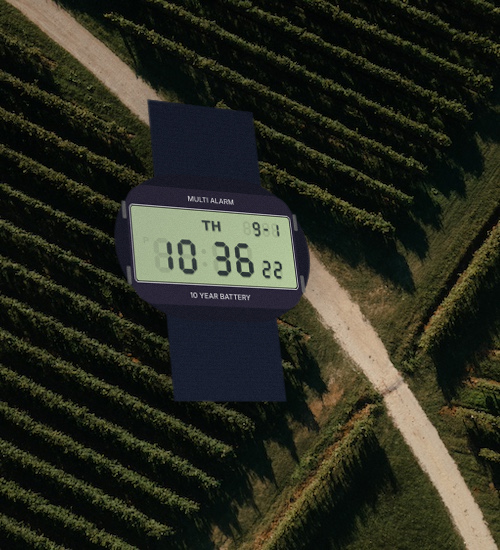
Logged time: 10,36,22
